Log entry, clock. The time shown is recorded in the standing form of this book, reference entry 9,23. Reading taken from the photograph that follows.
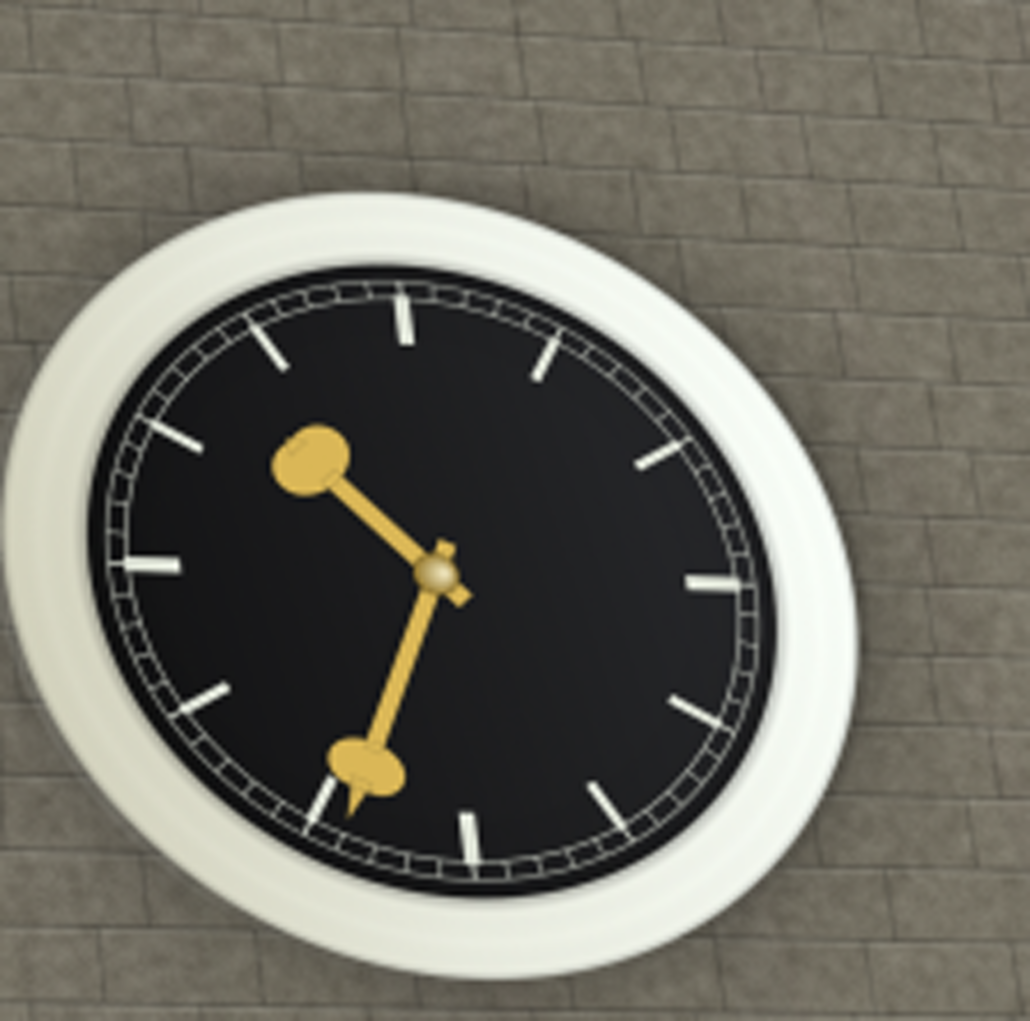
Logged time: 10,34
